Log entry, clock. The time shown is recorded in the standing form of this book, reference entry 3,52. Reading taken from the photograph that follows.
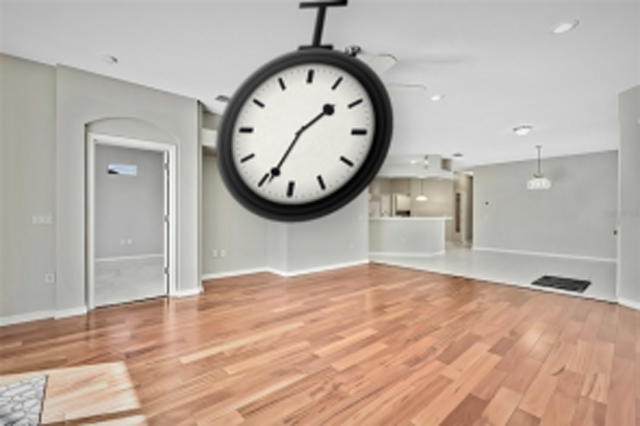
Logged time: 1,34
